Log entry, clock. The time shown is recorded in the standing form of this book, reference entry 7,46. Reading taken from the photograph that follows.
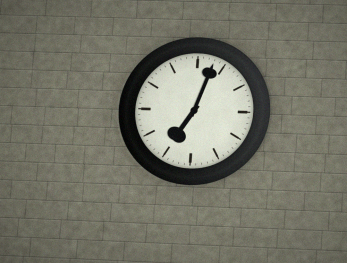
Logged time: 7,03
